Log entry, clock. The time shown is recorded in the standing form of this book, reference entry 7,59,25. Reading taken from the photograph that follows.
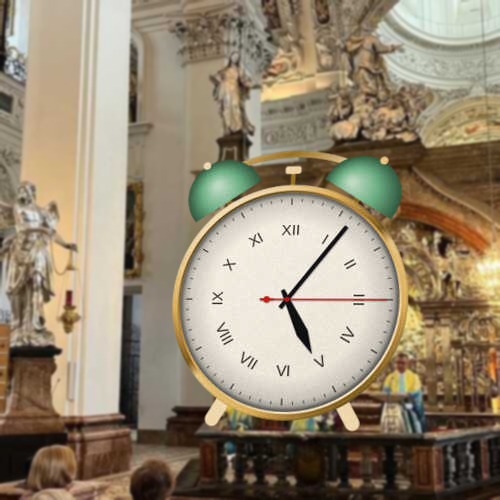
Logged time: 5,06,15
